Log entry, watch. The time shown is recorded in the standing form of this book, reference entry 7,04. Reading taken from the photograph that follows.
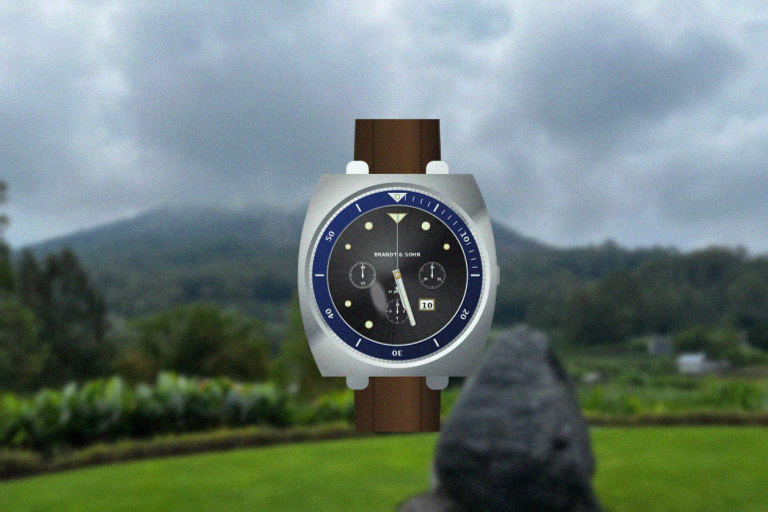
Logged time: 5,27
